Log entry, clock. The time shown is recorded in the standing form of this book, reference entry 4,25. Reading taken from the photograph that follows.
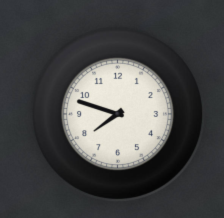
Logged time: 7,48
